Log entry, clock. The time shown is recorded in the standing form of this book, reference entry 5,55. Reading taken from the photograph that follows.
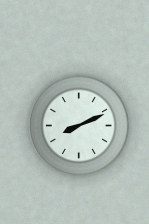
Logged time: 8,11
